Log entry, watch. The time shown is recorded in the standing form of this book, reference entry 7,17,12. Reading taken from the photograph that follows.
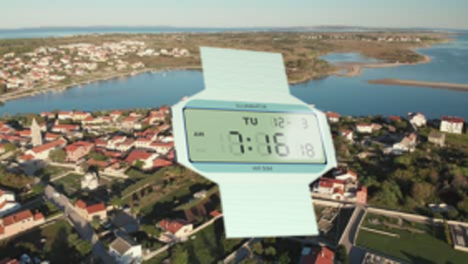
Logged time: 7,16,18
